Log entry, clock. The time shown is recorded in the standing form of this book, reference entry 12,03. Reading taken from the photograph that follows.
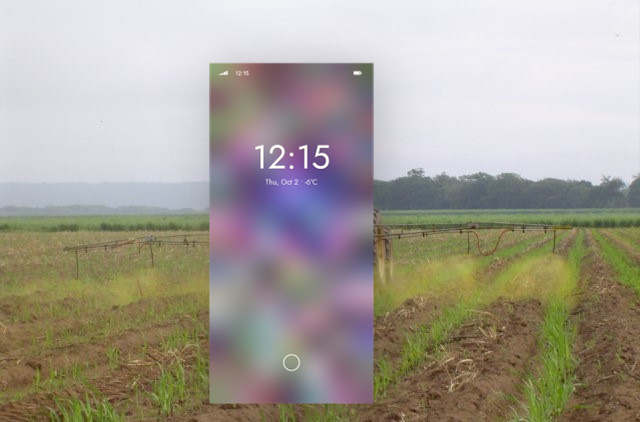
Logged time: 12,15
